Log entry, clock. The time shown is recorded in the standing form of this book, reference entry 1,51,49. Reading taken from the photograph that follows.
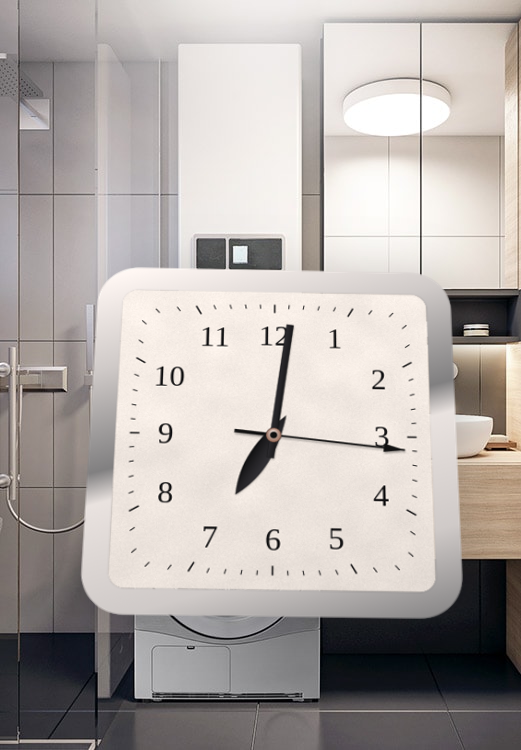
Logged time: 7,01,16
